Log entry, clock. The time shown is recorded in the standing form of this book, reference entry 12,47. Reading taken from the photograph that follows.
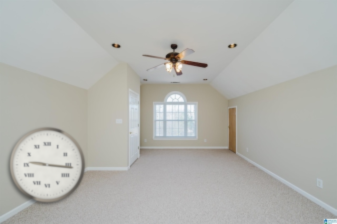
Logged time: 9,16
